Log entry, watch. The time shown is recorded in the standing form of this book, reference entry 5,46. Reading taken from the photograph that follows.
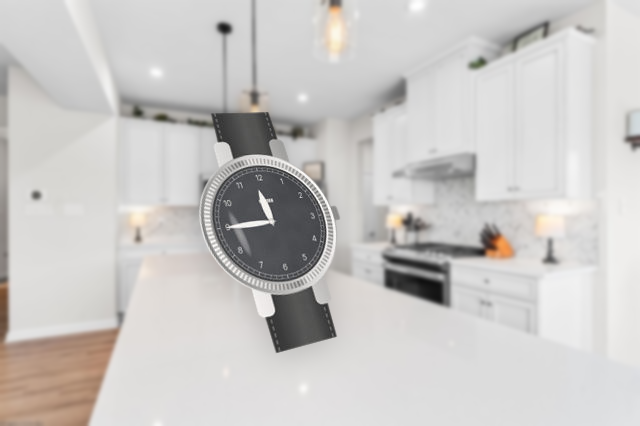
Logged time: 11,45
